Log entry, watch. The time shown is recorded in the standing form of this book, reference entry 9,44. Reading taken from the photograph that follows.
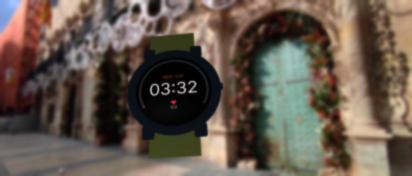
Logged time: 3,32
